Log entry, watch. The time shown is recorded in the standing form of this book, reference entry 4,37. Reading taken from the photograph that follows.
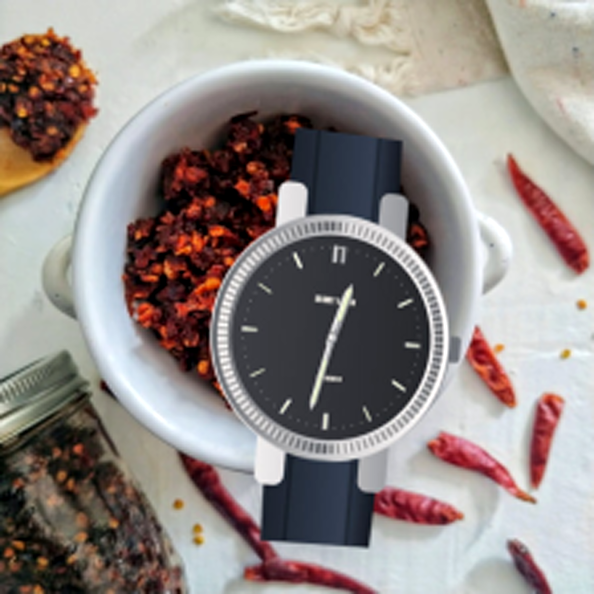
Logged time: 12,32
